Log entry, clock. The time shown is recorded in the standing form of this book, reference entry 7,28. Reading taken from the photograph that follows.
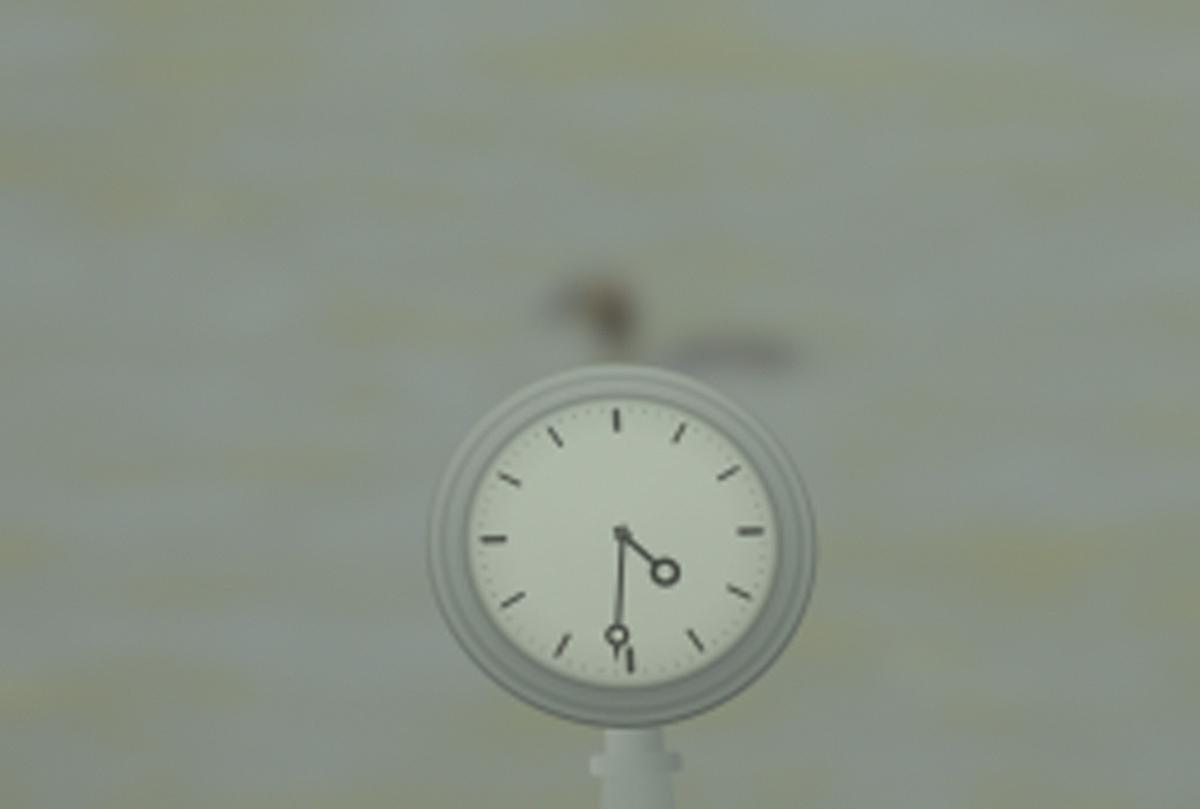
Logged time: 4,31
